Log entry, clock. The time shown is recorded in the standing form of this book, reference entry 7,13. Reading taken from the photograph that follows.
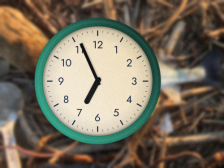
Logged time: 6,56
